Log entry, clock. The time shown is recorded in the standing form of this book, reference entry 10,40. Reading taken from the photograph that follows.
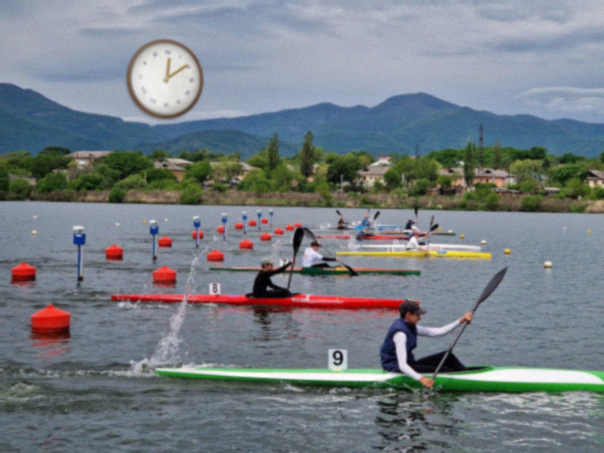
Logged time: 12,09
